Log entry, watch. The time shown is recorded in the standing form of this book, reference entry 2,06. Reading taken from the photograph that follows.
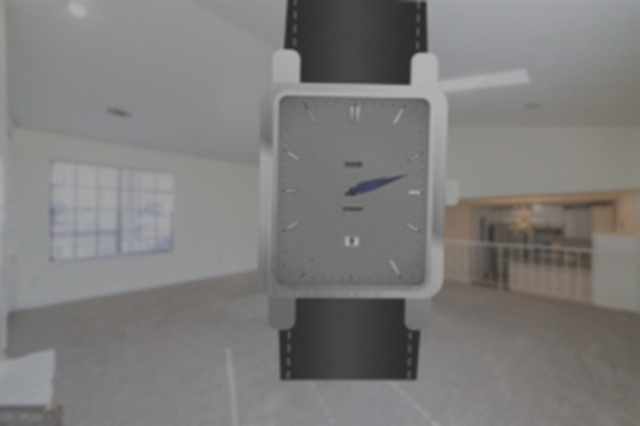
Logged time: 2,12
